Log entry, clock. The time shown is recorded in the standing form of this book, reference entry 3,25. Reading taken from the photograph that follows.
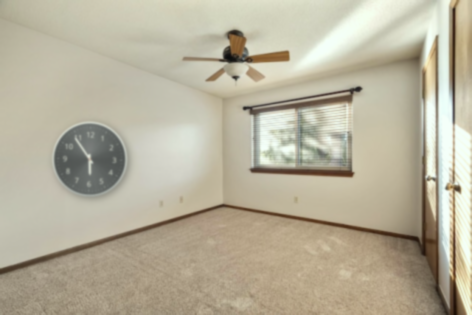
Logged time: 5,54
